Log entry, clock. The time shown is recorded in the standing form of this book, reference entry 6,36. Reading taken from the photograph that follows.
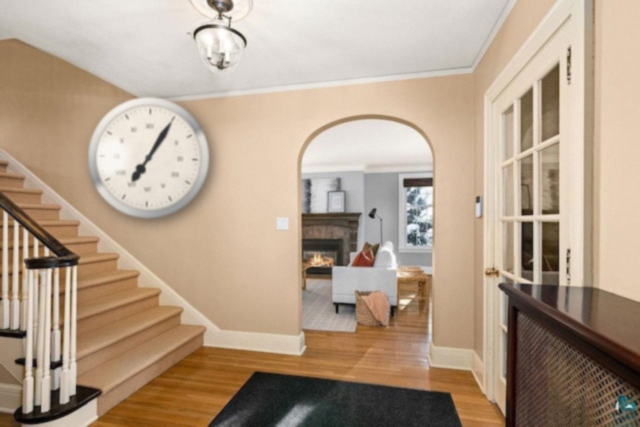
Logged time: 7,05
